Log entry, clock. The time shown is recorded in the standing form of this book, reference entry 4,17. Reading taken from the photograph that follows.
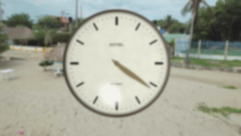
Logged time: 4,21
